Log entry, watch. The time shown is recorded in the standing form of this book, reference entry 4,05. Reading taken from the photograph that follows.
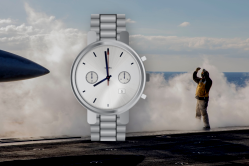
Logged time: 7,59
